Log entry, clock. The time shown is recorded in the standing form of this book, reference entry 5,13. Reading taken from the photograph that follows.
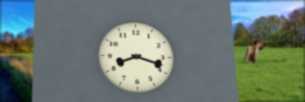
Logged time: 8,18
